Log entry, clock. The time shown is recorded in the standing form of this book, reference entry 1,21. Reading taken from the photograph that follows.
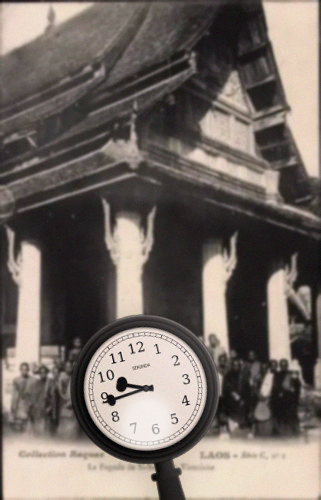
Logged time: 9,44
